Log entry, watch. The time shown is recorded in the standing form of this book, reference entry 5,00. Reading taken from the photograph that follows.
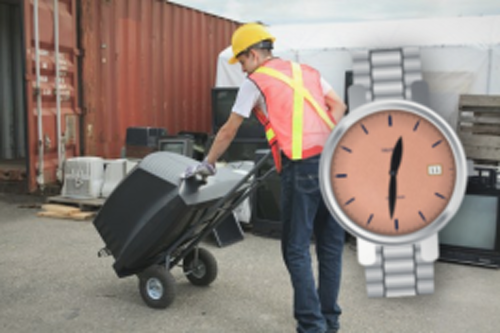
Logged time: 12,31
